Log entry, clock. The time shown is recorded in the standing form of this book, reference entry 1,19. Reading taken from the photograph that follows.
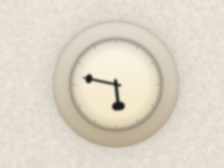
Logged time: 5,47
